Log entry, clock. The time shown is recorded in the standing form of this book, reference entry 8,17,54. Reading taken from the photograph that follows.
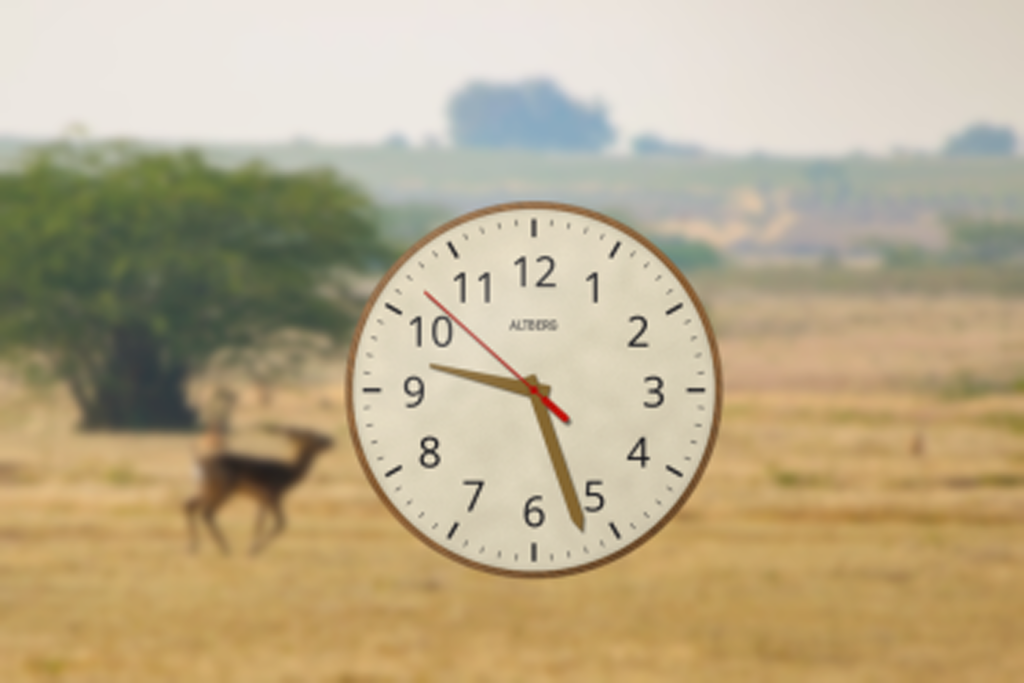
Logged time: 9,26,52
